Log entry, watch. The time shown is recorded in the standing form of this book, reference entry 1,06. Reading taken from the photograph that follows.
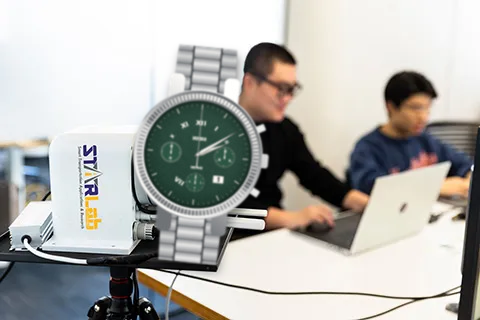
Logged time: 2,09
